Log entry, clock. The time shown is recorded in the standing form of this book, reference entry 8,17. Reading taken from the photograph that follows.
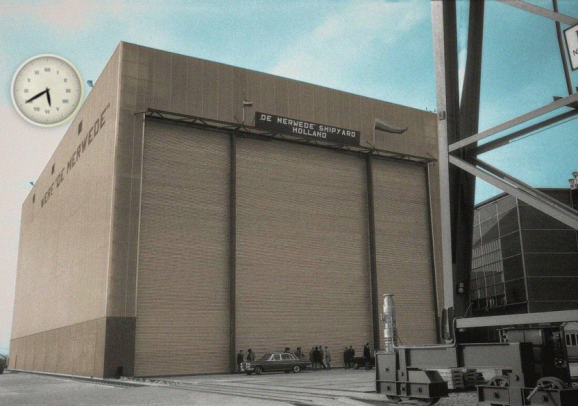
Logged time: 5,40
